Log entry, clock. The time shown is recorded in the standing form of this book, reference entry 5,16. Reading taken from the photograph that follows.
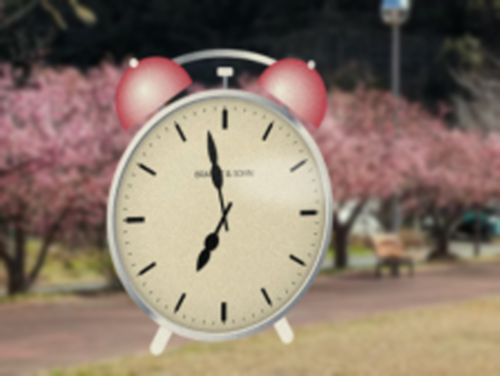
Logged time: 6,58
